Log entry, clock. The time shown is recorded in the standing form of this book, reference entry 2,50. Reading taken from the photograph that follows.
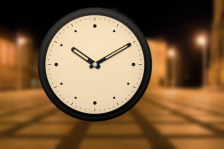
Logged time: 10,10
